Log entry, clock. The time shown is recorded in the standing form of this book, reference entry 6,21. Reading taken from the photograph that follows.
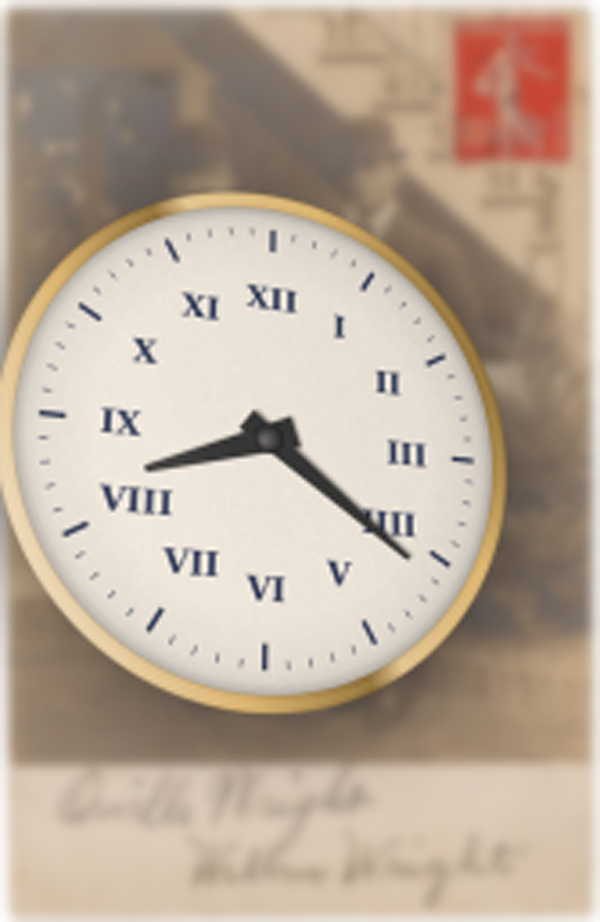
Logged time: 8,21
